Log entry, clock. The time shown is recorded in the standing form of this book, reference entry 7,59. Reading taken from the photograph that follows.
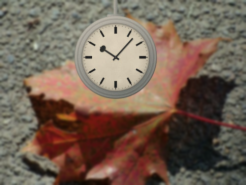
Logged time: 10,07
